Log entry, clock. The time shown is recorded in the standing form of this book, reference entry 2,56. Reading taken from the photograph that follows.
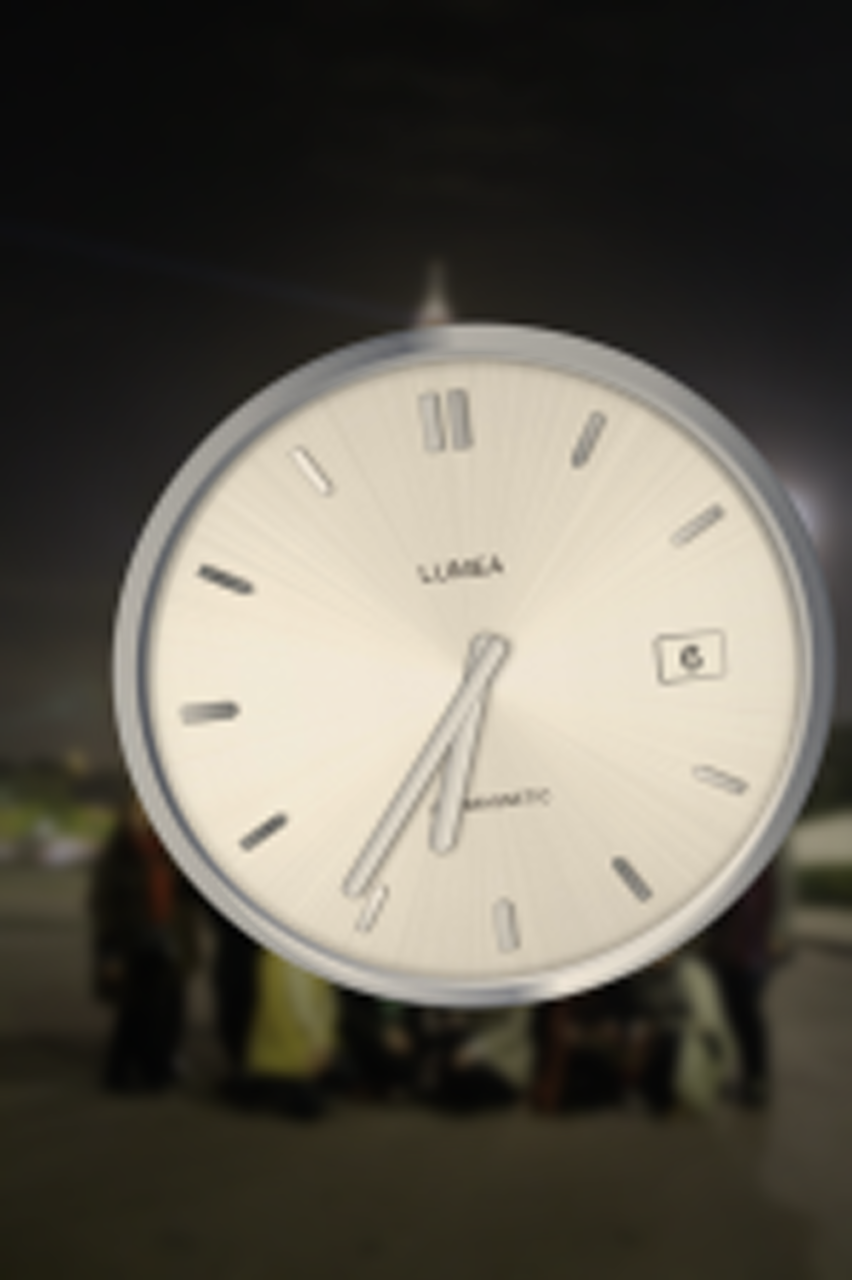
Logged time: 6,36
